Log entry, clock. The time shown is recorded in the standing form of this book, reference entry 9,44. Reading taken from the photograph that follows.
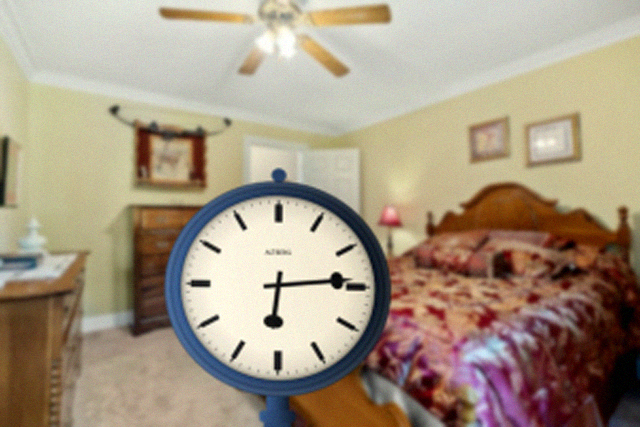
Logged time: 6,14
